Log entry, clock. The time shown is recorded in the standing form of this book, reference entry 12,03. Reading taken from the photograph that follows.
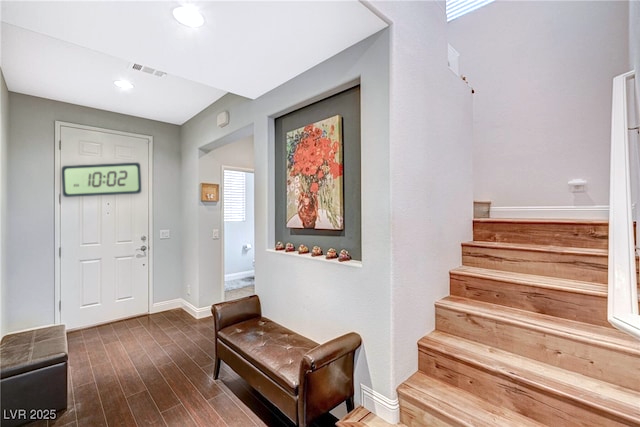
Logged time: 10,02
